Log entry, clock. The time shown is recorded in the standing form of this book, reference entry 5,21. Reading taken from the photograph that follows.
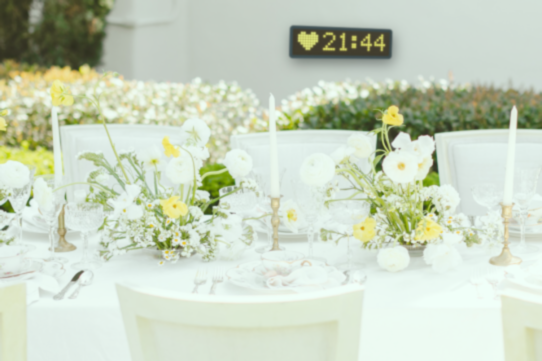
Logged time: 21,44
